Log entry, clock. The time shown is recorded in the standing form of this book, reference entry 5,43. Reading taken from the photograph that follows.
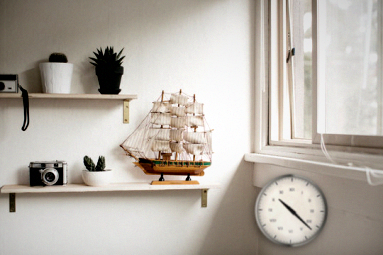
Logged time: 10,22
